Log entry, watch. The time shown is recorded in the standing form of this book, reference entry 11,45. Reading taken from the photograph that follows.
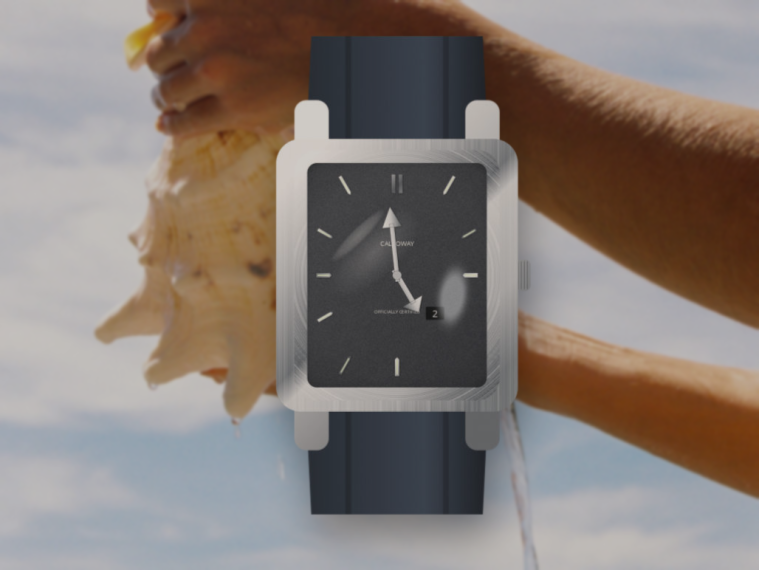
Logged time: 4,59
